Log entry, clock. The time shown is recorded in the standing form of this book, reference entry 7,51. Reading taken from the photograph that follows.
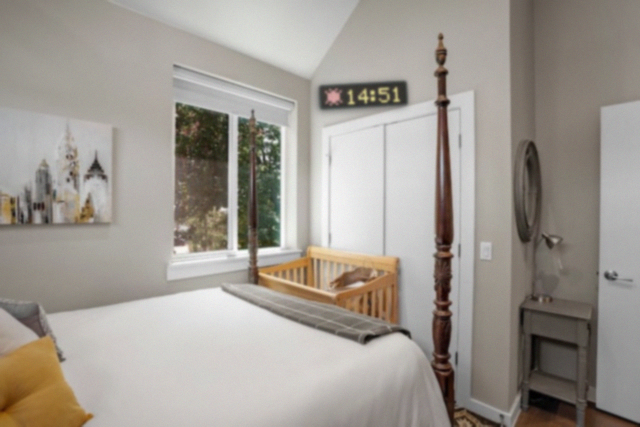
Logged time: 14,51
